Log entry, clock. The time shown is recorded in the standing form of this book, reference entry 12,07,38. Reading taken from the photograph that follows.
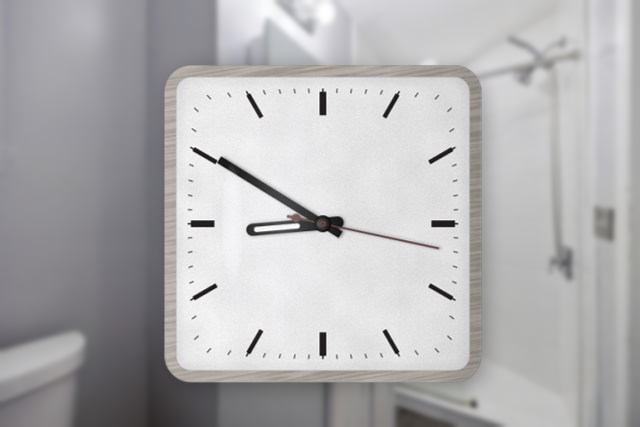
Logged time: 8,50,17
